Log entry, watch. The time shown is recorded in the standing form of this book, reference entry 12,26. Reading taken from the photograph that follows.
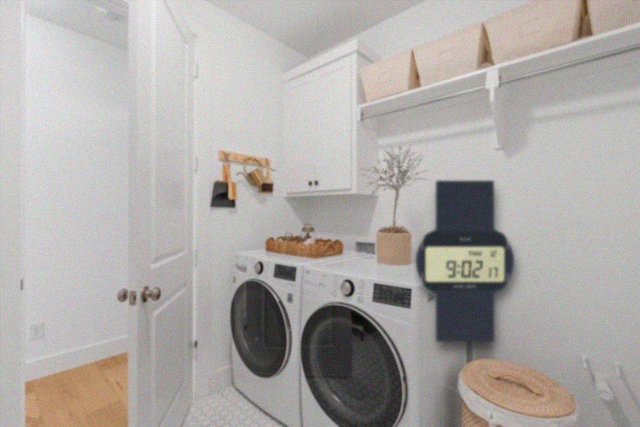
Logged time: 9,02
